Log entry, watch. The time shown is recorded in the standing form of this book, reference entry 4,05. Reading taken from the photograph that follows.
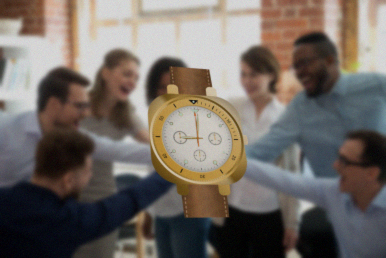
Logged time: 9,01
